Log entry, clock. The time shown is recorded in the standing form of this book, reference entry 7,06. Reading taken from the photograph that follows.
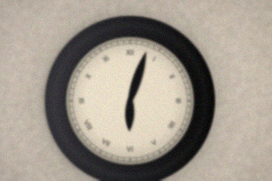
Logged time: 6,03
